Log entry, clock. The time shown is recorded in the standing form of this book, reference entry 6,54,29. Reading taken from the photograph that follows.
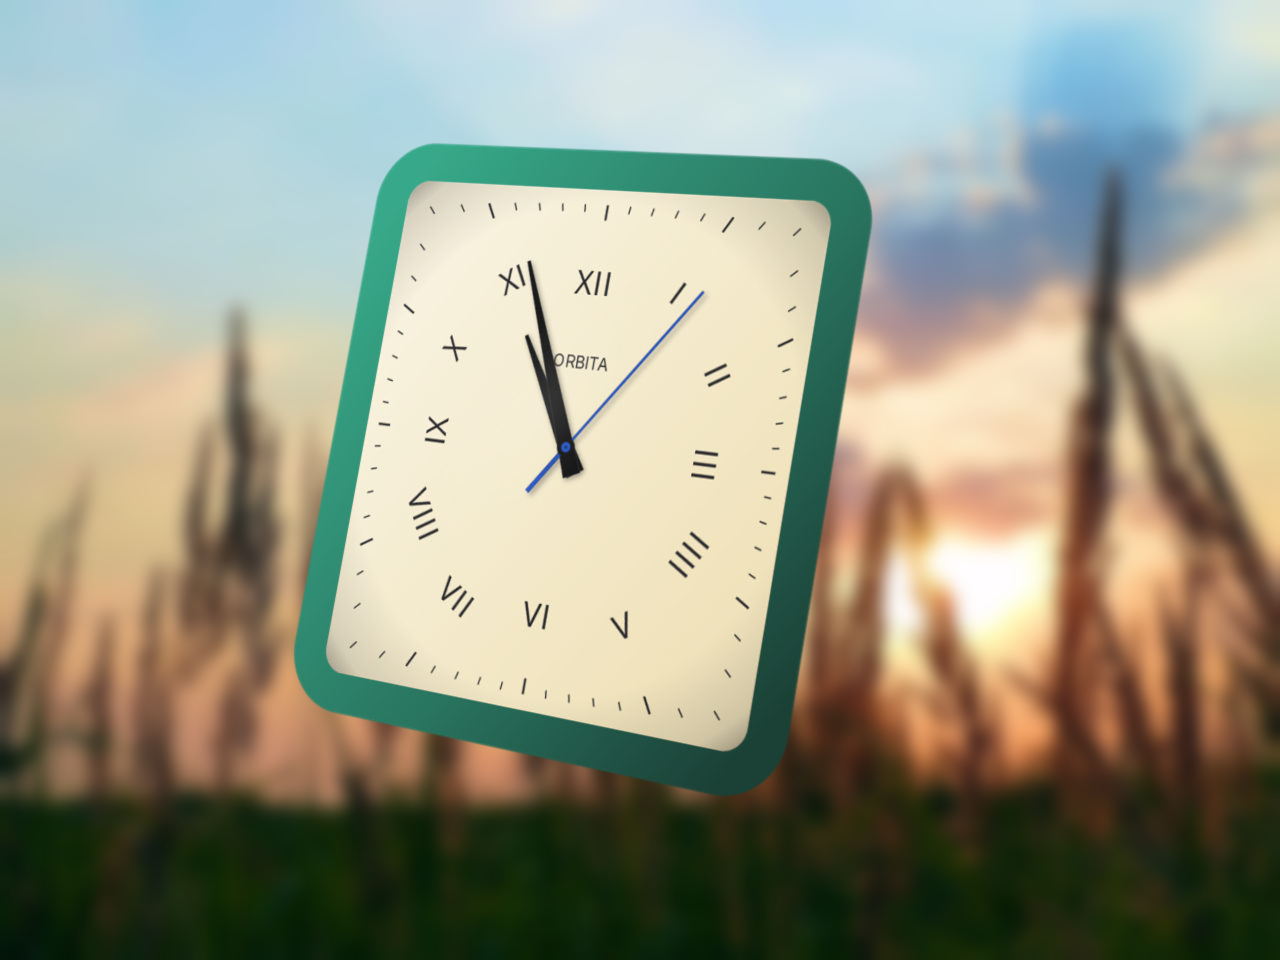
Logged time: 10,56,06
